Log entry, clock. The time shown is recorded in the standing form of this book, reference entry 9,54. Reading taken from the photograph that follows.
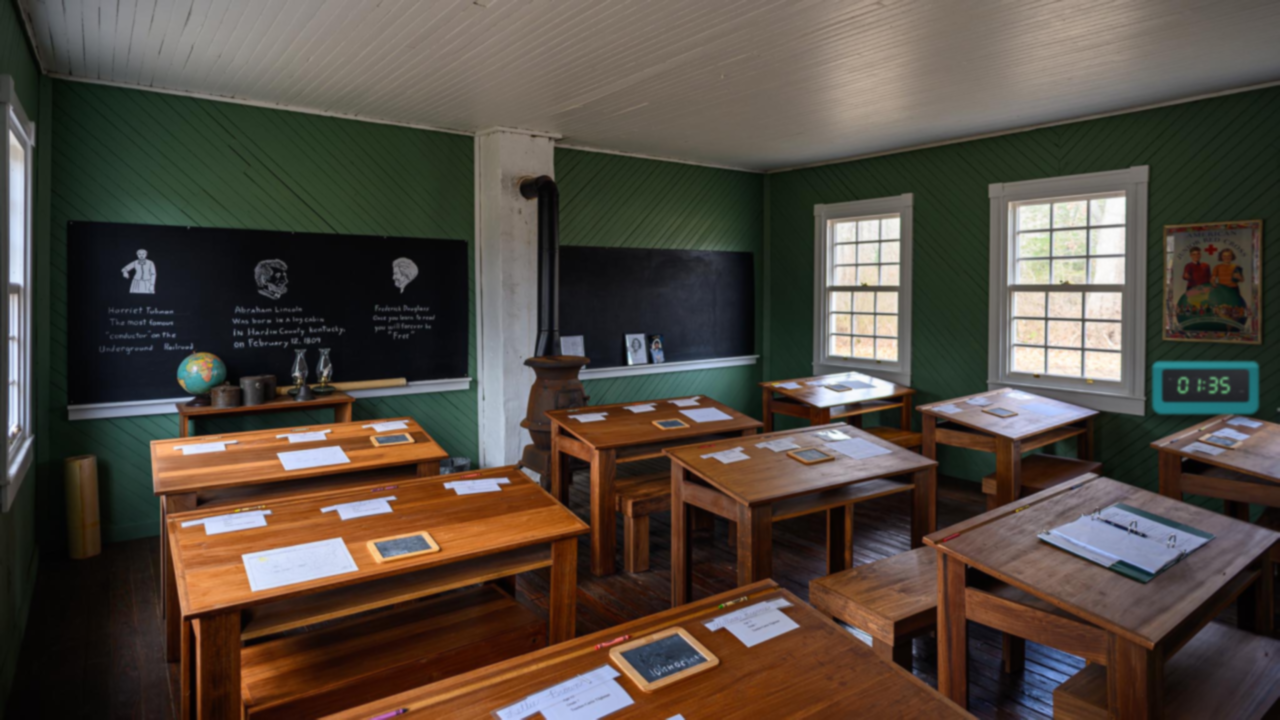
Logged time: 1,35
